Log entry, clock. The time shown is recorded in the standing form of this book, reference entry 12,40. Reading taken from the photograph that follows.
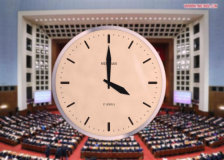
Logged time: 4,00
